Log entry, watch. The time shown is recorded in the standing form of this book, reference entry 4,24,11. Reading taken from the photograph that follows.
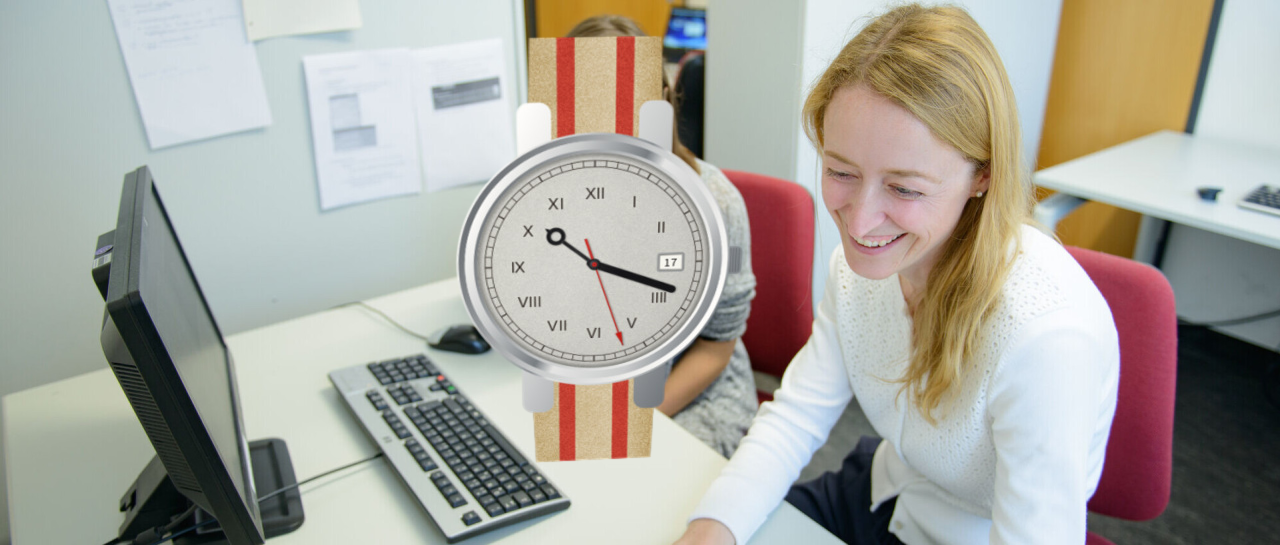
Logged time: 10,18,27
